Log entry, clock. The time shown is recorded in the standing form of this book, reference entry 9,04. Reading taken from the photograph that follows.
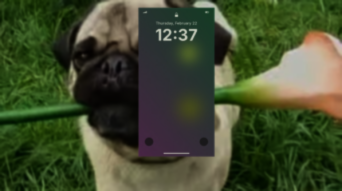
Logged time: 12,37
